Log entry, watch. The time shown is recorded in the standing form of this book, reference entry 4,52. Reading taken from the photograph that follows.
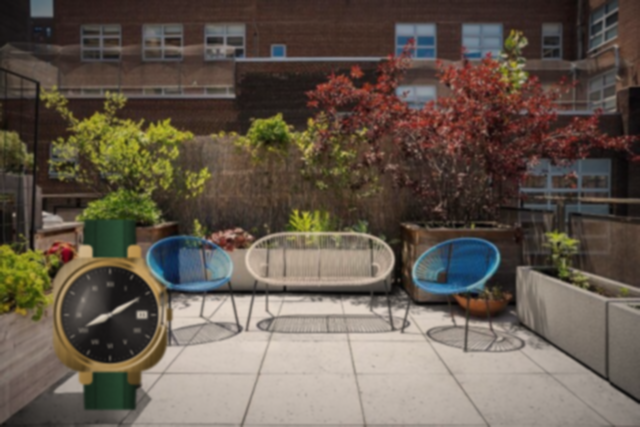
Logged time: 8,10
